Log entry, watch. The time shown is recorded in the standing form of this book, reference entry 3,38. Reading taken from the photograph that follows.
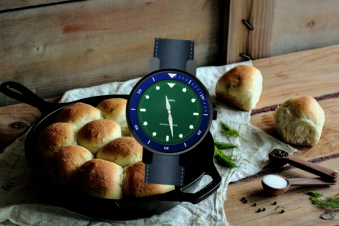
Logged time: 11,28
